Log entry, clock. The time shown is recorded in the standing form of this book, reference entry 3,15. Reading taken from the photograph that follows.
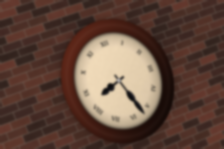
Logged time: 8,27
